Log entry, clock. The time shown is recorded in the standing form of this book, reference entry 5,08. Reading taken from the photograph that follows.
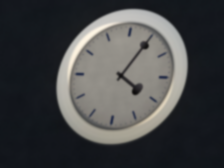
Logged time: 4,05
